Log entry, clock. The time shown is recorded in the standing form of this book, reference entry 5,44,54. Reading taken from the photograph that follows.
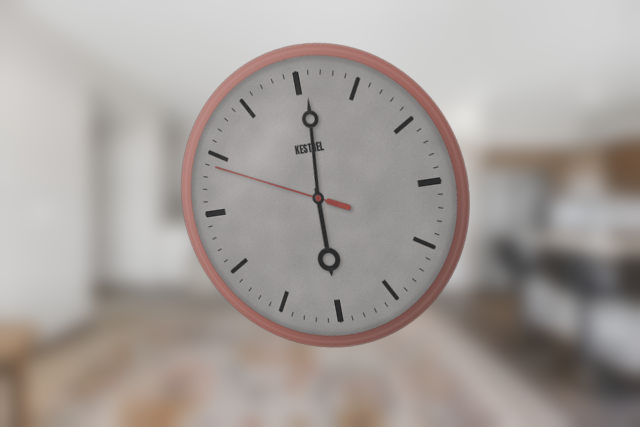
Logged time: 6,00,49
